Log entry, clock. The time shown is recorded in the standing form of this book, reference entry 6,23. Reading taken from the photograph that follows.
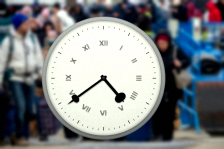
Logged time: 4,39
